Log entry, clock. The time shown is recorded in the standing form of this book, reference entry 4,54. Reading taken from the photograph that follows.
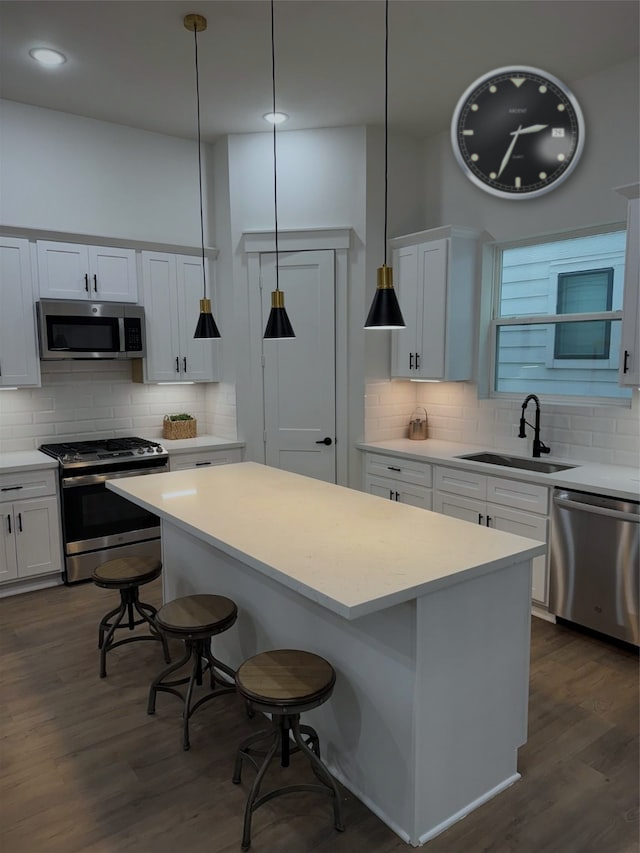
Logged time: 2,34
